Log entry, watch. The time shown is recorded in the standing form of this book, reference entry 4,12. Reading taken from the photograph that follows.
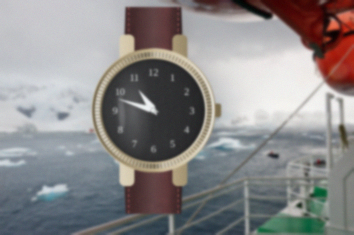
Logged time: 10,48
